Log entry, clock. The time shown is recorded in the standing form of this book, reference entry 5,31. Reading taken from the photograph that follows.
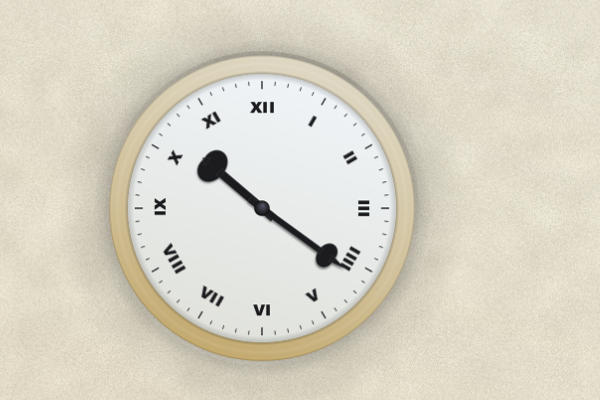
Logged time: 10,21
